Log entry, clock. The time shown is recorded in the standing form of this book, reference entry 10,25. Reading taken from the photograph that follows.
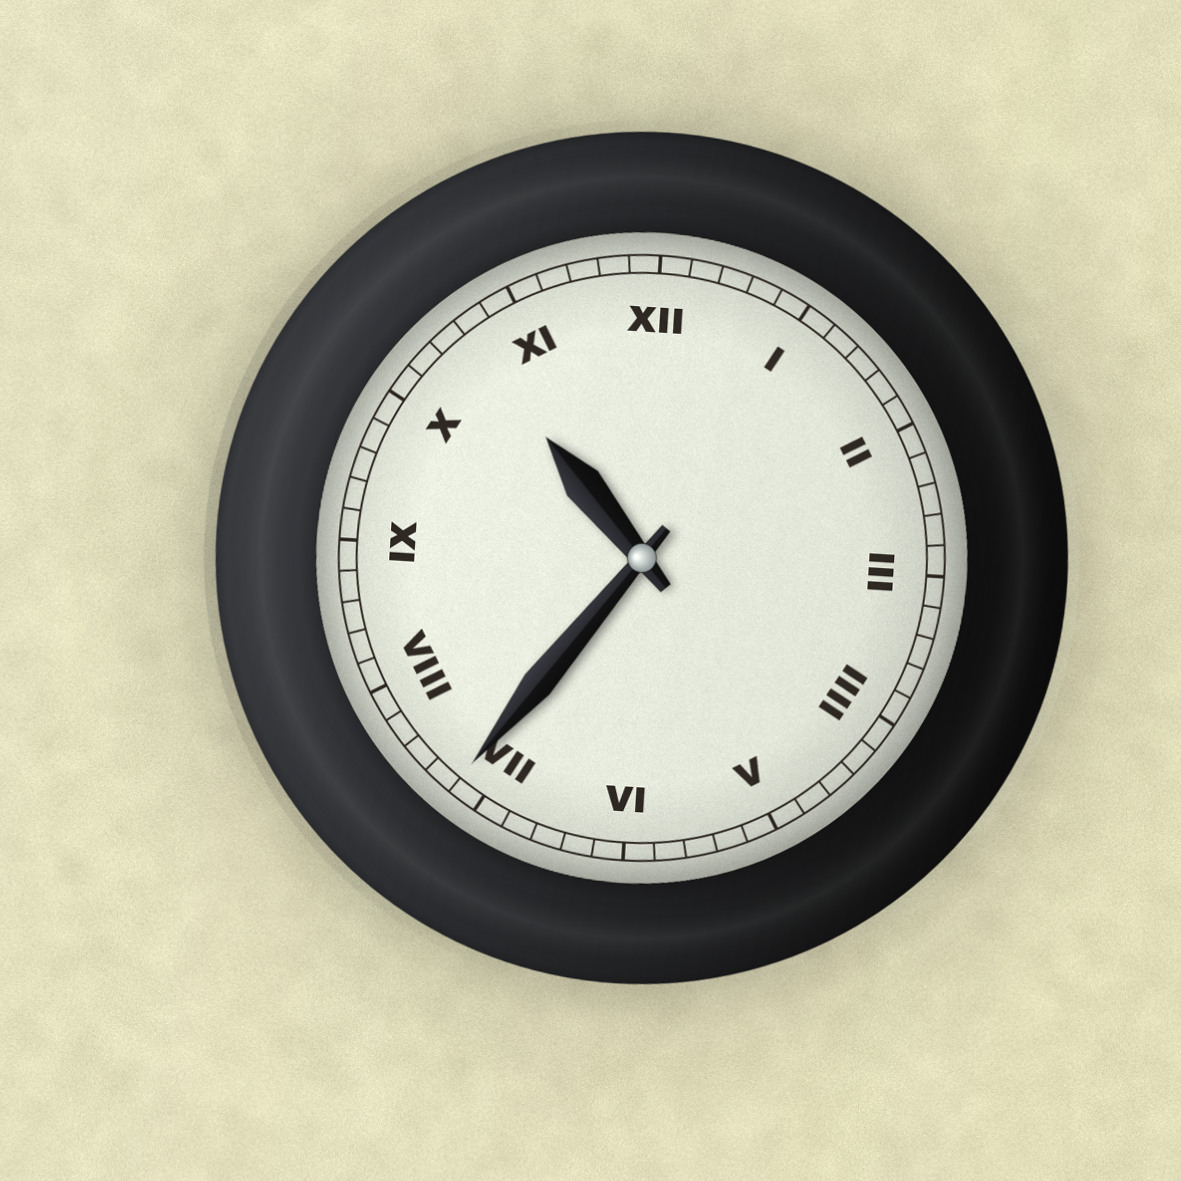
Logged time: 10,36
